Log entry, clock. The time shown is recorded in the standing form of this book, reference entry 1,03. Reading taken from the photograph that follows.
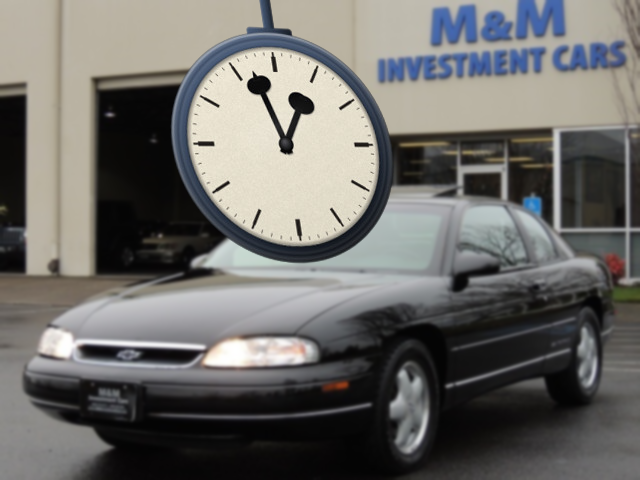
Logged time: 12,57
